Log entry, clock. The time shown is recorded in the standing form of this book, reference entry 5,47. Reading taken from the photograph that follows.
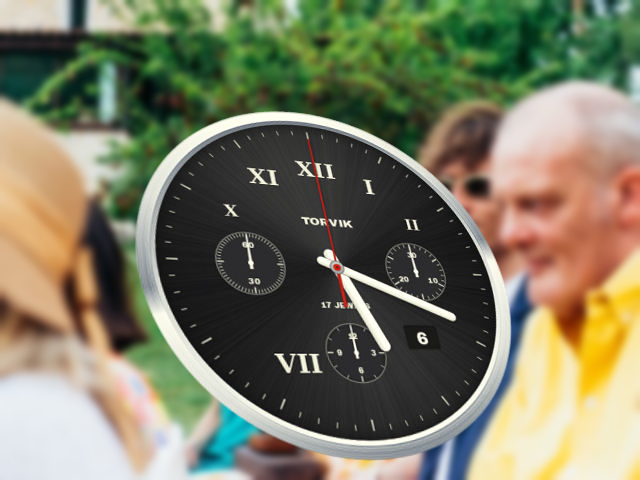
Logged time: 5,19
